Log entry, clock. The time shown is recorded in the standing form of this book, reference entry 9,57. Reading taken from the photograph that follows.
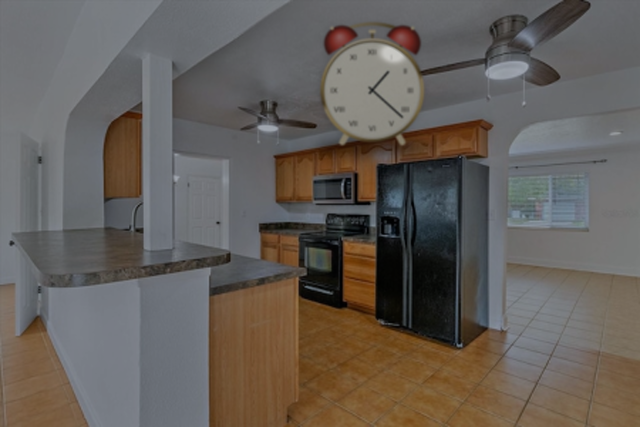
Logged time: 1,22
